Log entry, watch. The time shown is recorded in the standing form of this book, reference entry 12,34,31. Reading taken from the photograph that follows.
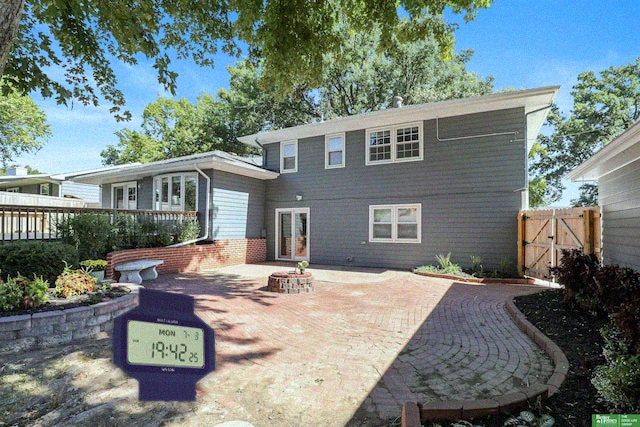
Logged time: 19,42,25
